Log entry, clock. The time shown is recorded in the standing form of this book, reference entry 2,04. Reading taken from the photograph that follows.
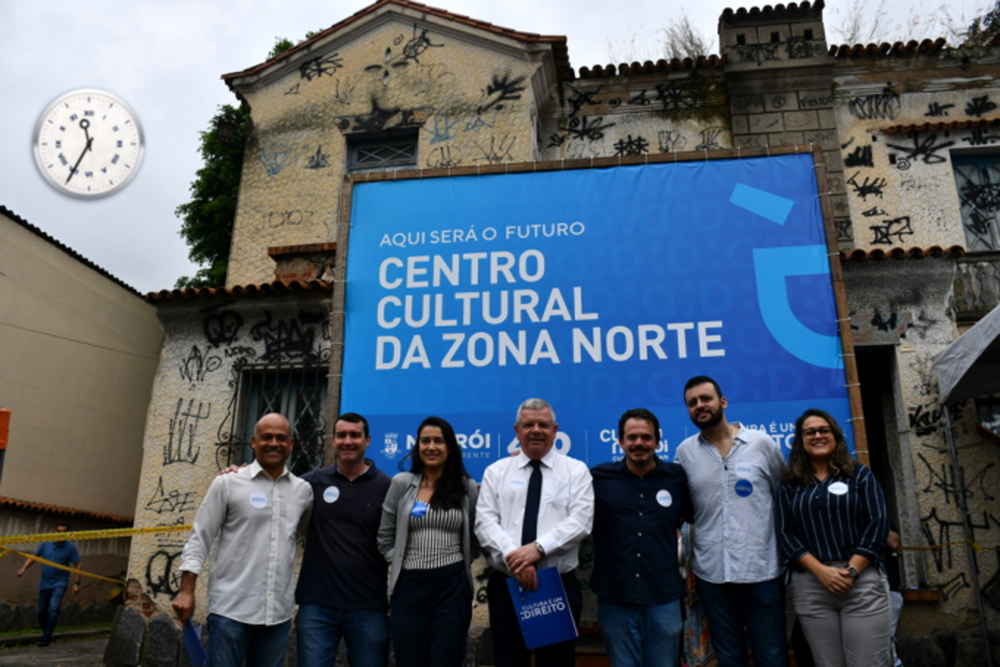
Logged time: 11,35
